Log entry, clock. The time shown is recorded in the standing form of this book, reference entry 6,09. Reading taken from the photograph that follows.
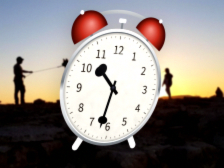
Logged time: 10,32
